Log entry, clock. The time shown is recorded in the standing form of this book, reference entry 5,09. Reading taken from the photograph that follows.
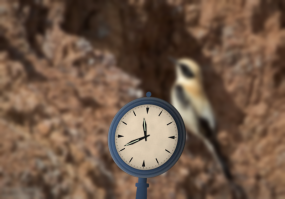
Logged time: 11,41
